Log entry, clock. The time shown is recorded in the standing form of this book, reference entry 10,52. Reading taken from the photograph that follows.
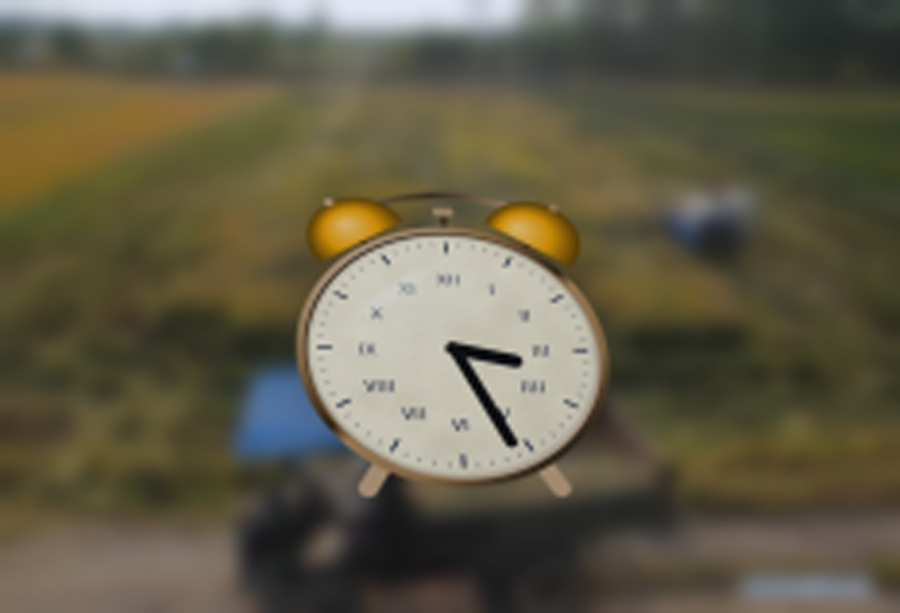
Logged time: 3,26
